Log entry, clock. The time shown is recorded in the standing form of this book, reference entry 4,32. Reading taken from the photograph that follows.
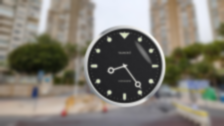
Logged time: 8,24
